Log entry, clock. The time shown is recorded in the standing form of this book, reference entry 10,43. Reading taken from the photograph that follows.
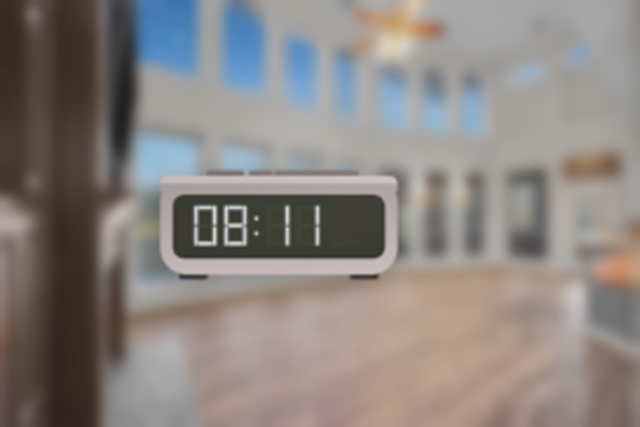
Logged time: 8,11
